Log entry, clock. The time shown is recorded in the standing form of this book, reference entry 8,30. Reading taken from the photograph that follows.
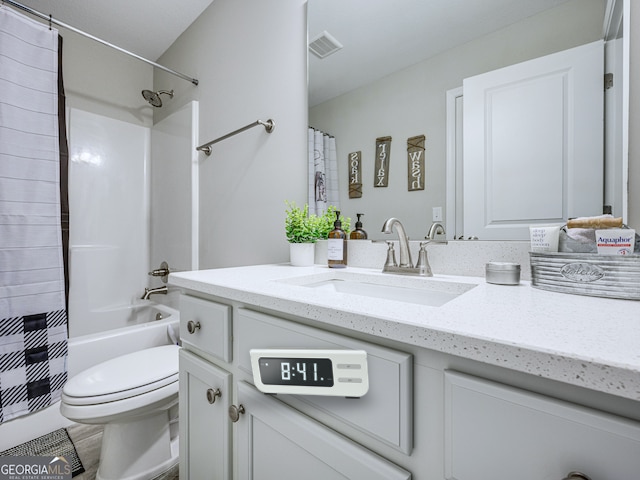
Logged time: 8,41
